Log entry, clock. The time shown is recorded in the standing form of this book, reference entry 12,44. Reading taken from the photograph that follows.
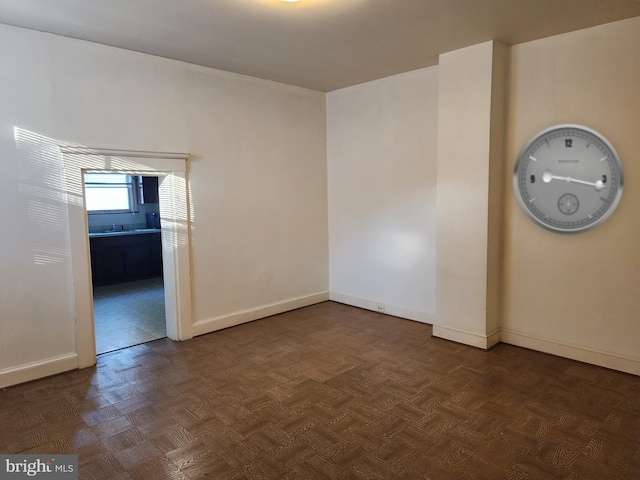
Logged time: 9,17
